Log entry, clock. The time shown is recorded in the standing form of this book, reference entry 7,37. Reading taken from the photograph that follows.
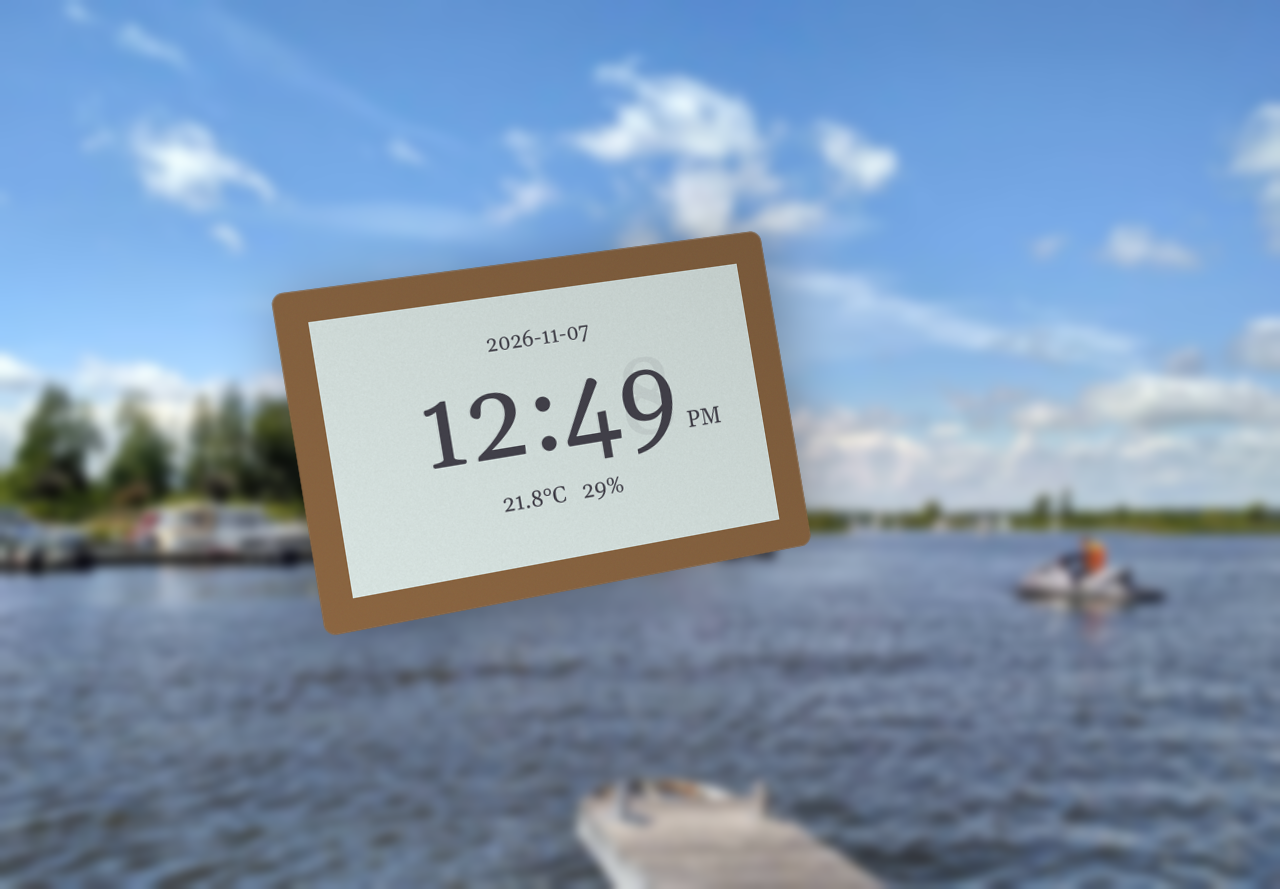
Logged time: 12,49
